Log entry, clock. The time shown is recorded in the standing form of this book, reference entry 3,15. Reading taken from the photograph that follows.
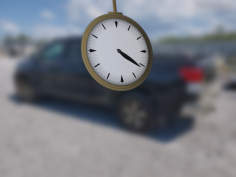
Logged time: 4,21
